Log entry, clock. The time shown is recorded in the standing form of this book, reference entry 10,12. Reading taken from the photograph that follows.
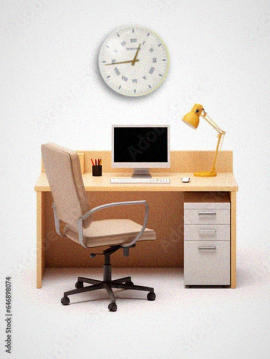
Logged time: 12,44
